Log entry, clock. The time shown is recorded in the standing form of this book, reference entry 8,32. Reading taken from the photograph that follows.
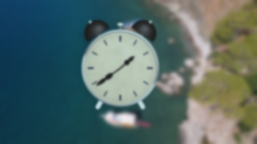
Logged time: 1,39
